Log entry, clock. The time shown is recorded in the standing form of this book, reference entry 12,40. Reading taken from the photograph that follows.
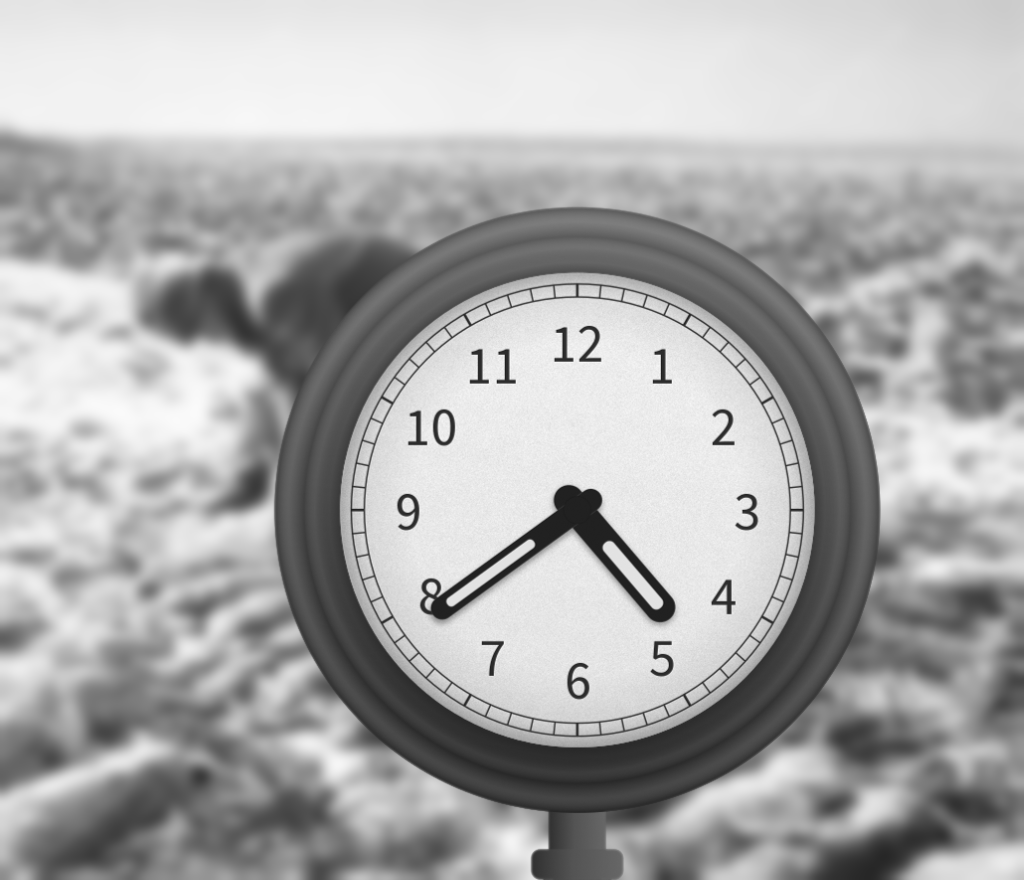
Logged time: 4,39
